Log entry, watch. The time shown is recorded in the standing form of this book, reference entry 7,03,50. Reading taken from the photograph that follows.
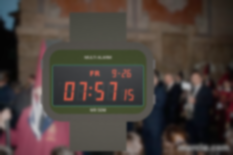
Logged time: 7,57,15
